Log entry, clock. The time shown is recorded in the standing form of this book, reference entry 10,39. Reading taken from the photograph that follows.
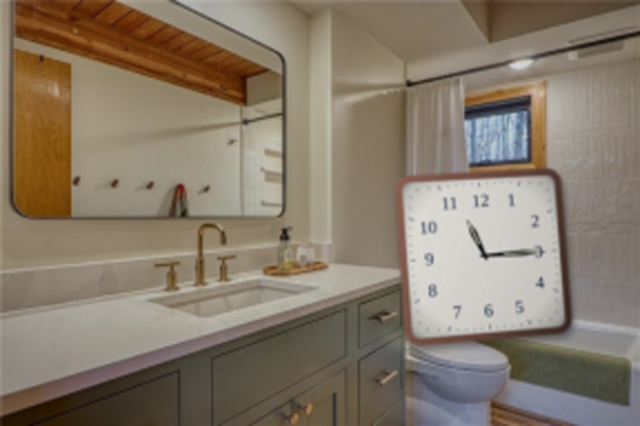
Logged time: 11,15
